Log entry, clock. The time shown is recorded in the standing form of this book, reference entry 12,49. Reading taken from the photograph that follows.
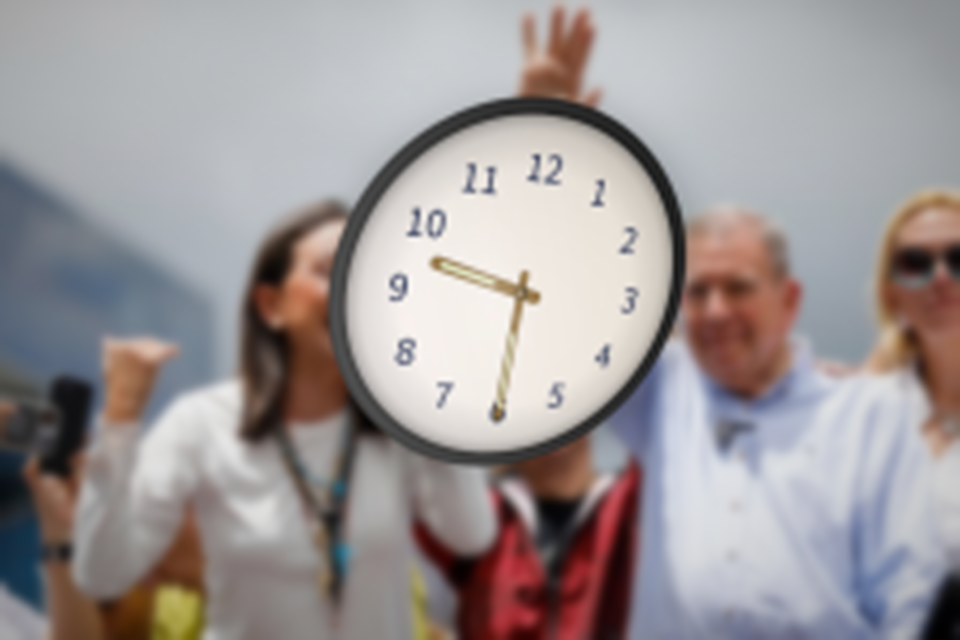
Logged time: 9,30
